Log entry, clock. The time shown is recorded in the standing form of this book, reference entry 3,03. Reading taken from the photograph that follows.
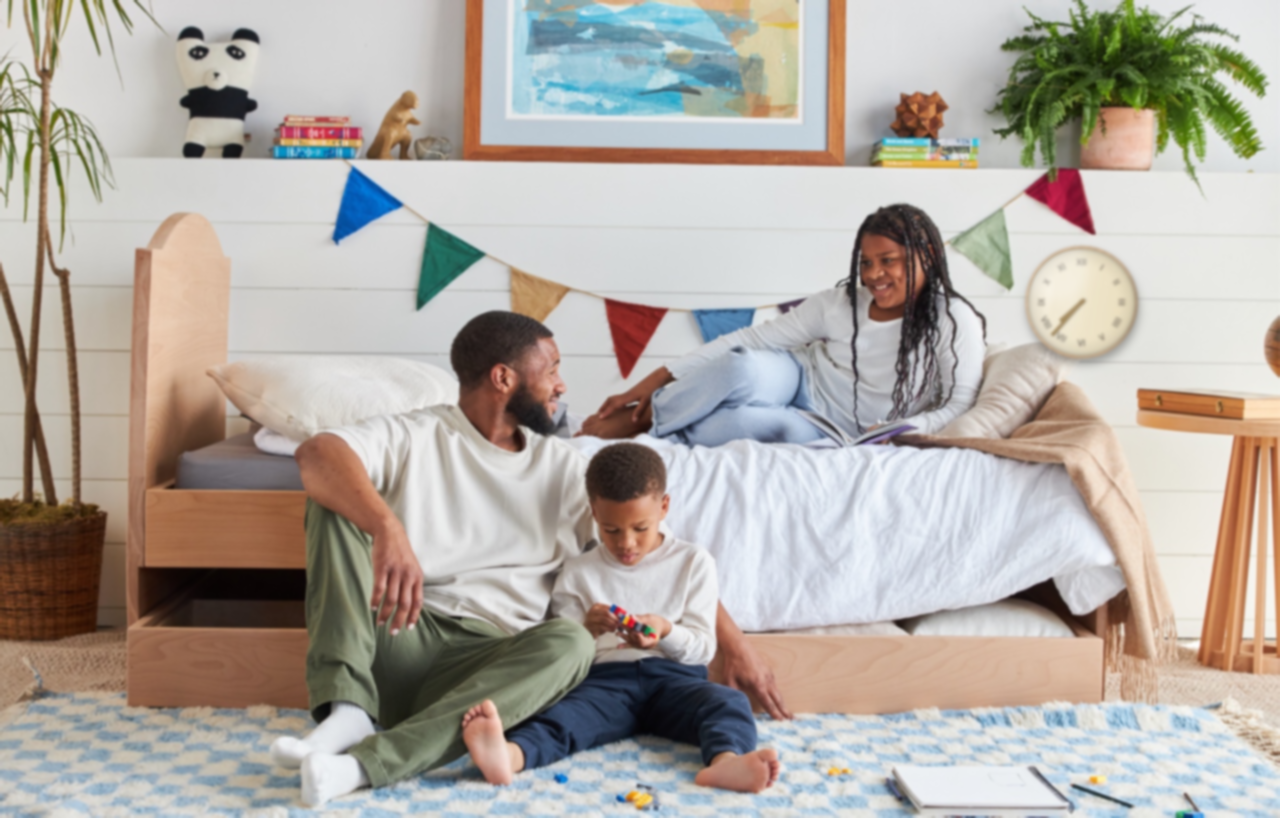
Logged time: 7,37
